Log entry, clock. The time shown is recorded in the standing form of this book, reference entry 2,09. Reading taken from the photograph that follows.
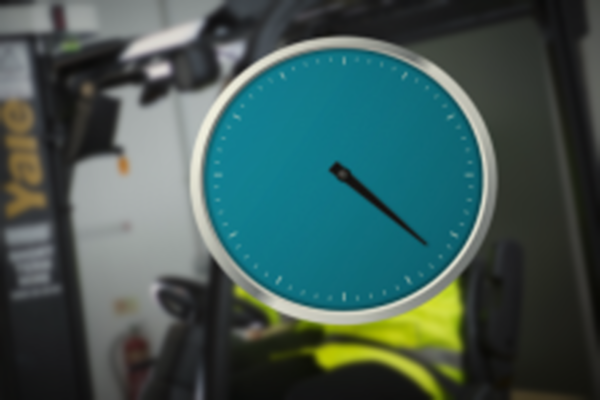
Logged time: 4,22
